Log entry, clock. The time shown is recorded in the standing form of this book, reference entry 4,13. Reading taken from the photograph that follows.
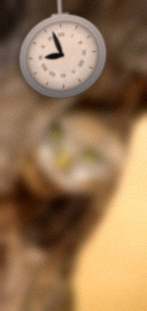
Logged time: 8,57
